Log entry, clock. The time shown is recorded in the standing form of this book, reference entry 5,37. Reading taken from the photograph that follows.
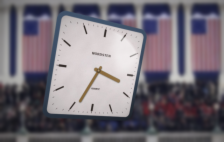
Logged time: 3,34
